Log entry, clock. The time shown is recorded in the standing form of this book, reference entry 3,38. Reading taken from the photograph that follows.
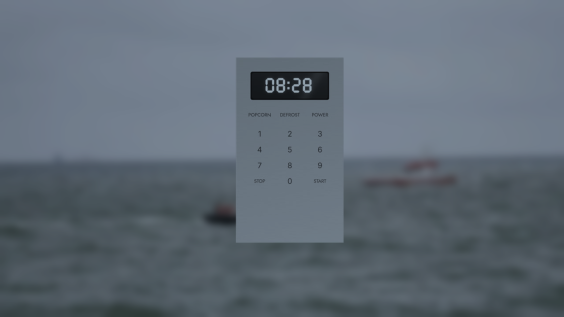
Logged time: 8,28
